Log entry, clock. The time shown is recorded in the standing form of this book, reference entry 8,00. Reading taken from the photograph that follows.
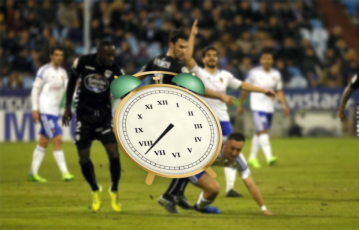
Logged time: 7,38
